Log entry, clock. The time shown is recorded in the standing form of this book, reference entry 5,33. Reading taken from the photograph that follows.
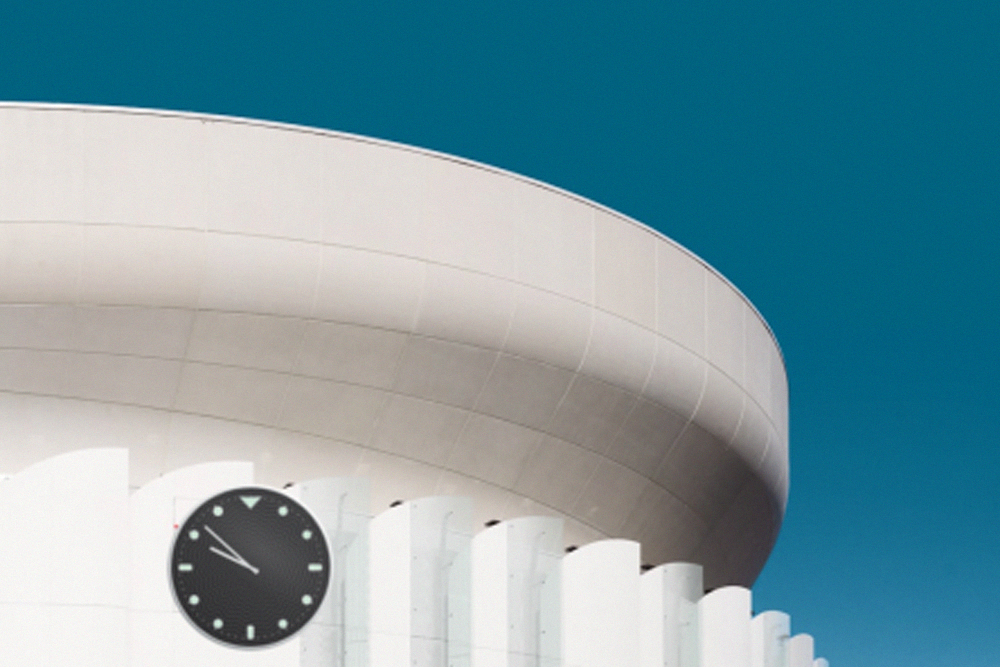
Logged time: 9,52
